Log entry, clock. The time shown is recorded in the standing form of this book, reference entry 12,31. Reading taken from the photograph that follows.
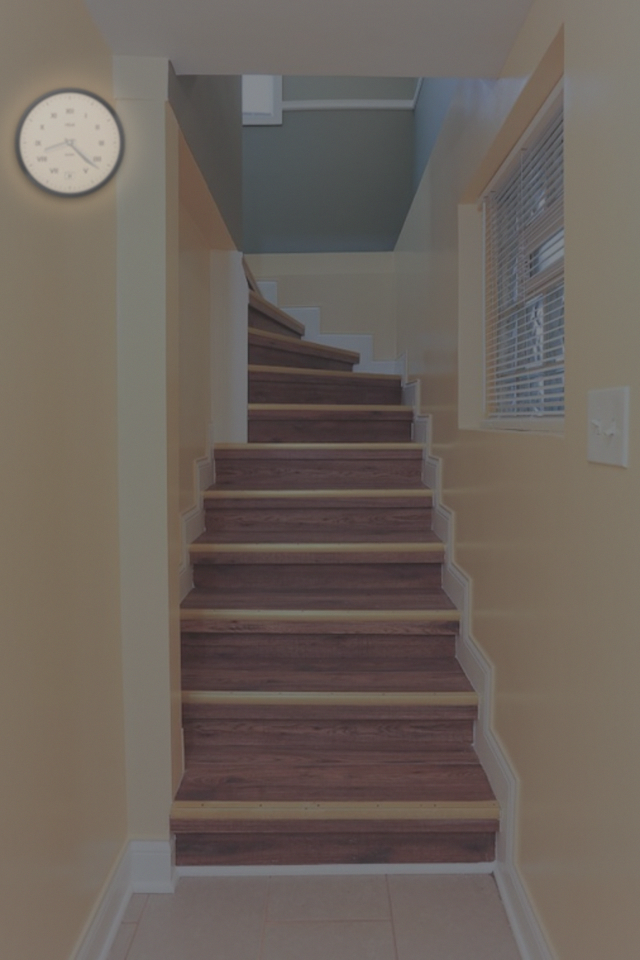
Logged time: 8,22
